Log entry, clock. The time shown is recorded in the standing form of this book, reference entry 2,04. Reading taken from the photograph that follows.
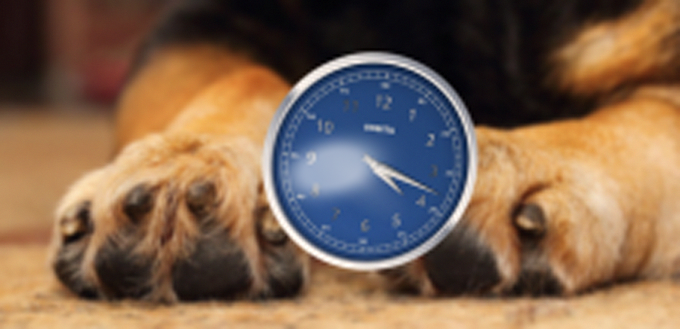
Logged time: 4,18
